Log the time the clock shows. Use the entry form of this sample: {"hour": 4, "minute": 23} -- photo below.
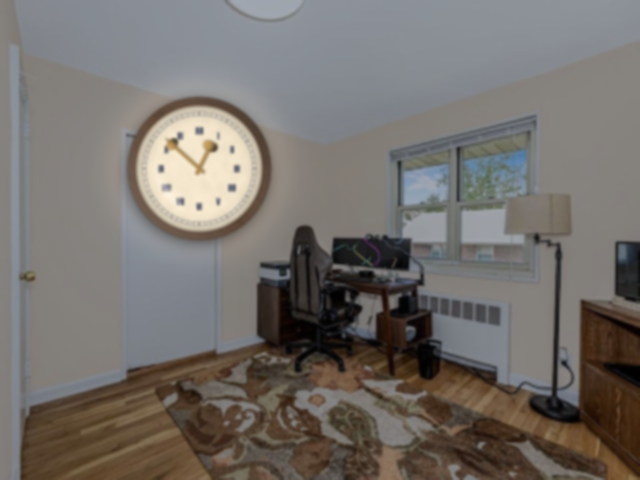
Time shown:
{"hour": 12, "minute": 52}
